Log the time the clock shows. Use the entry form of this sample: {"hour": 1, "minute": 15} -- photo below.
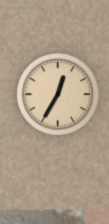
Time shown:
{"hour": 12, "minute": 35}
